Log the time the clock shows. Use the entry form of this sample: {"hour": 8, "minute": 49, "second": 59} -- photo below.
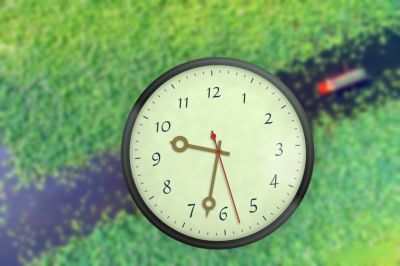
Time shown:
{"hour": 9, "minute": 32, "second": 28}
